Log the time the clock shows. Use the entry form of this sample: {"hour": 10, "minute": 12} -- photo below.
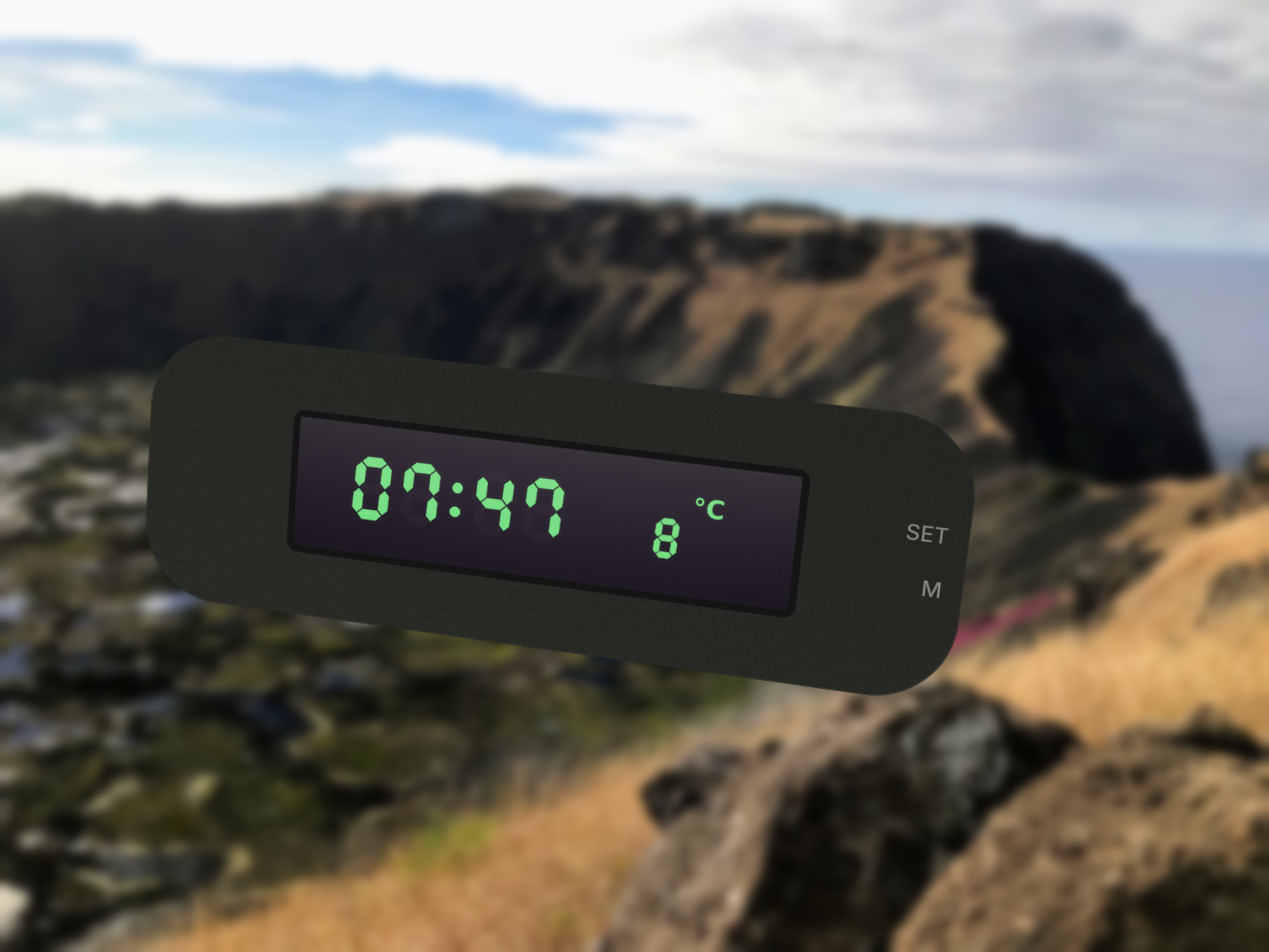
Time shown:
{"hour": 7, "minute": 47}
